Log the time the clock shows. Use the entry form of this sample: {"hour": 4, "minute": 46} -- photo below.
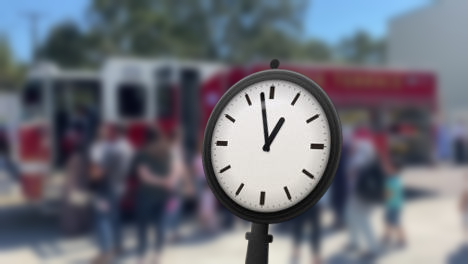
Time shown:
{"hour": 12, "minute": 58}
